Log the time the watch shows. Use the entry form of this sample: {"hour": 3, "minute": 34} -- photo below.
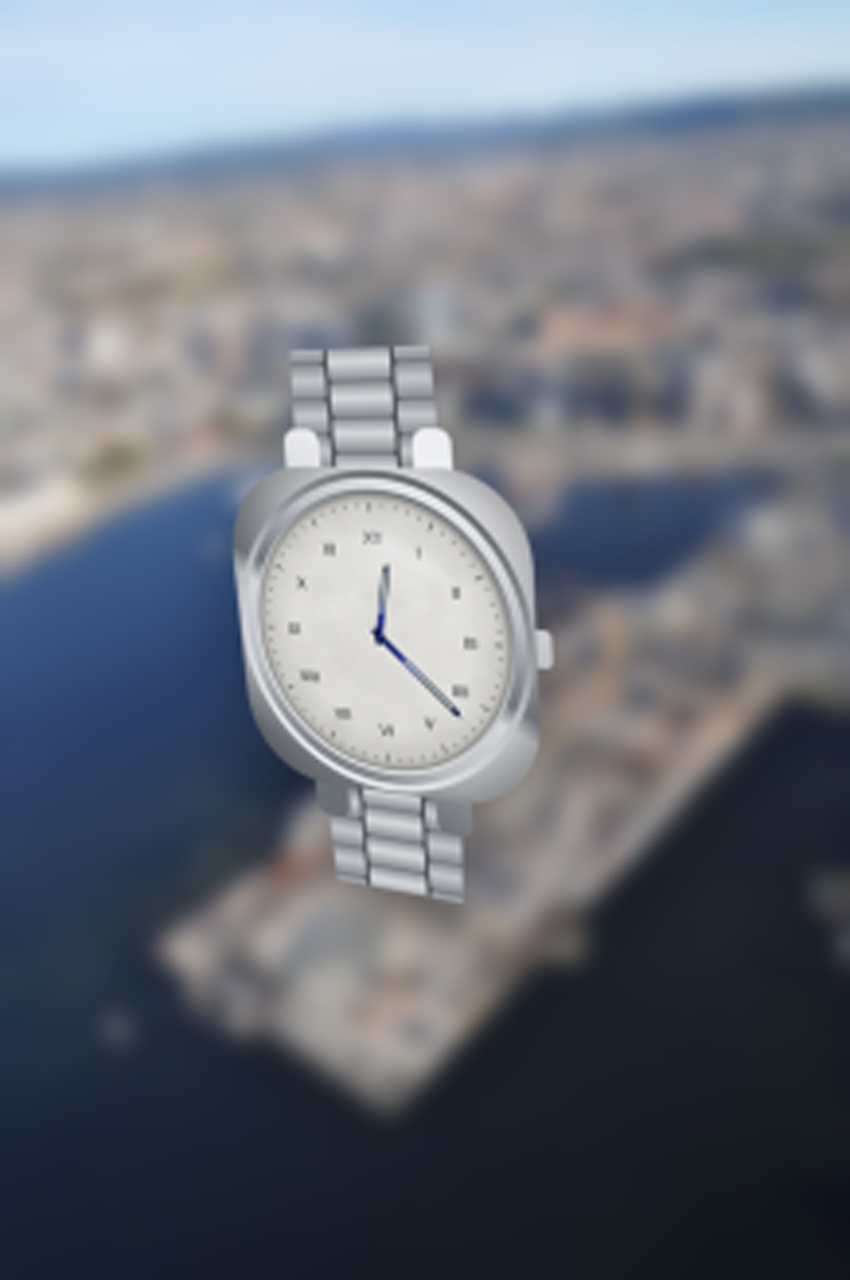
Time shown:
{"hour": 12, "minute": 22}
